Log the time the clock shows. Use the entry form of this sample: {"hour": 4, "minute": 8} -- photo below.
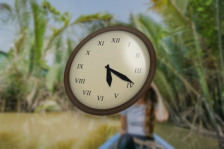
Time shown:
{"hour": 5, "minute": 19}
